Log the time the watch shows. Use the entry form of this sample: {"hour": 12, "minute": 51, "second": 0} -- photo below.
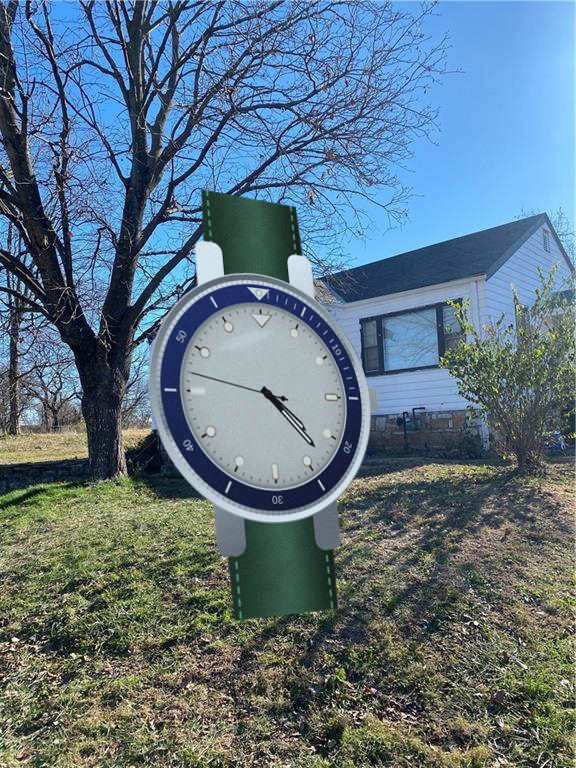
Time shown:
{"hour": 4, "minute": 22, "second": 47}
